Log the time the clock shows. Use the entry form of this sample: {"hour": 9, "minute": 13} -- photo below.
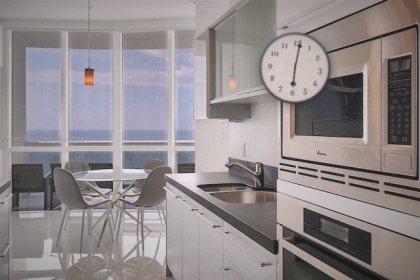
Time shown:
{"hour": 6, "minute": 1}
